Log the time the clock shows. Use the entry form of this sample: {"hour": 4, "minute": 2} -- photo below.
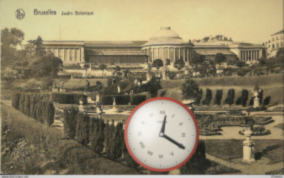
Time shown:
{"hour": 12, "minute": 20}
